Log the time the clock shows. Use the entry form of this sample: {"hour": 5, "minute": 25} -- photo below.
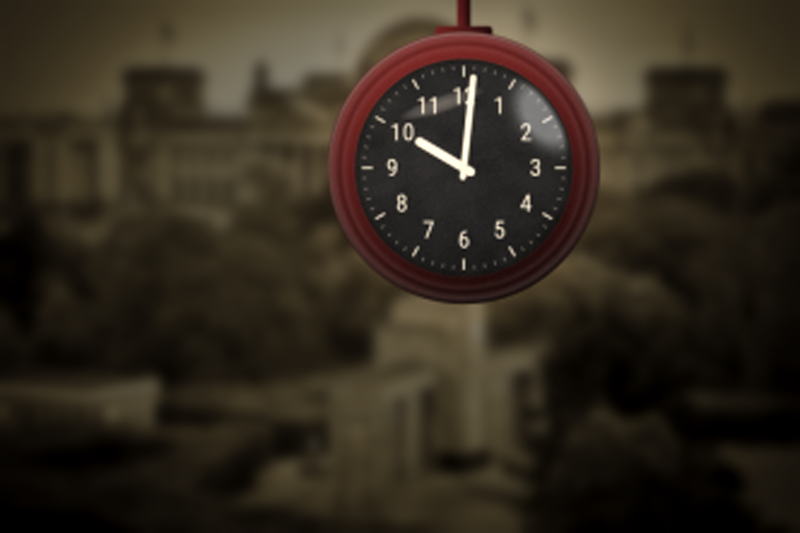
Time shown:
{"hour": 10, "minute": 1}
